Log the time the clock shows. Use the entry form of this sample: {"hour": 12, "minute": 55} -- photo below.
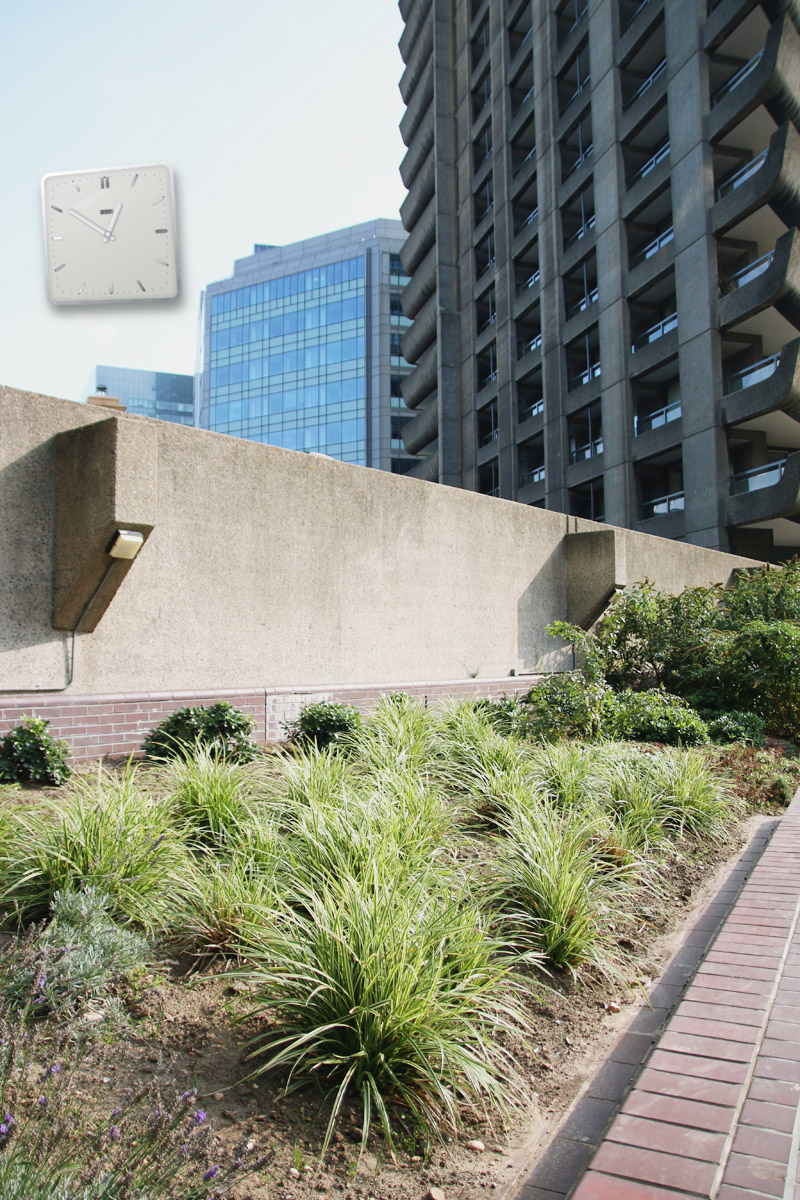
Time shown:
{"hour": 12, "minute": 51}
